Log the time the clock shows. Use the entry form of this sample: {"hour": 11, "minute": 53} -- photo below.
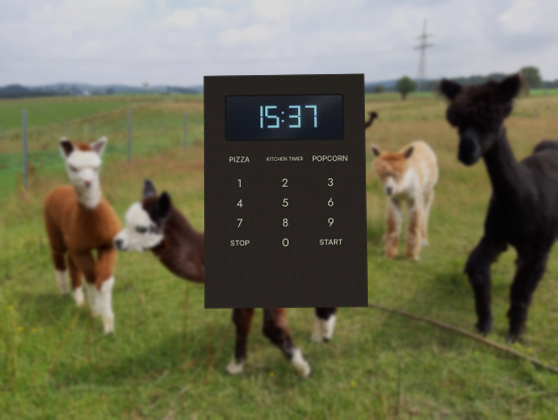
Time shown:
{"hour": 15, "minute": 37}
